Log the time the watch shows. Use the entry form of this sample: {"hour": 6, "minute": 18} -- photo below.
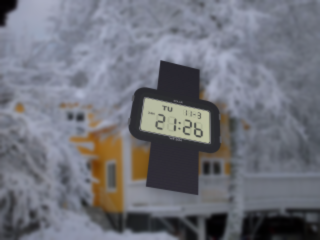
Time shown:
{"hour": 21, "minute": 26}
